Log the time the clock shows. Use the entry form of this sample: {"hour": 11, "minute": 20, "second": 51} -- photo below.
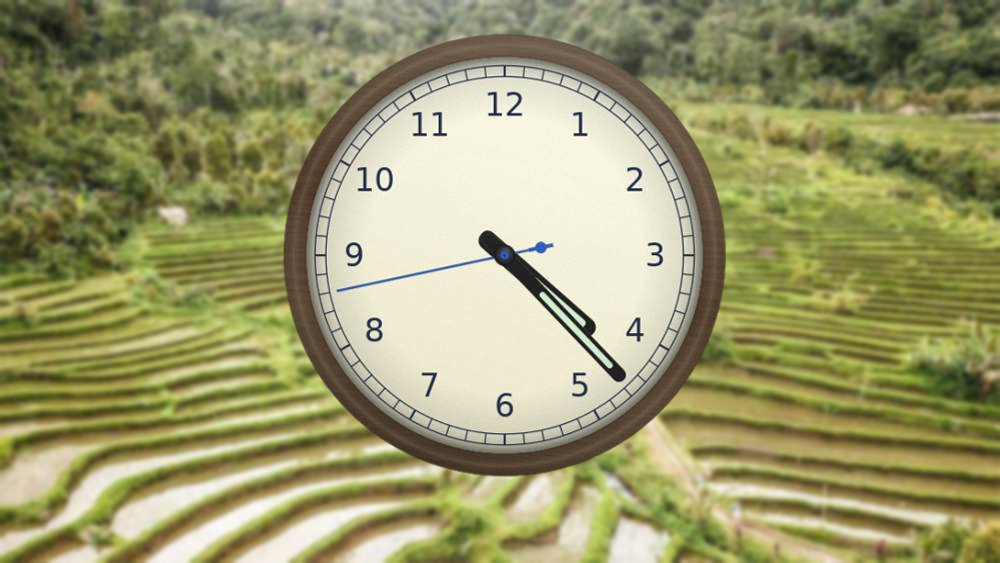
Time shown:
{"hour": 4, "minute": 22, "second": 43}
